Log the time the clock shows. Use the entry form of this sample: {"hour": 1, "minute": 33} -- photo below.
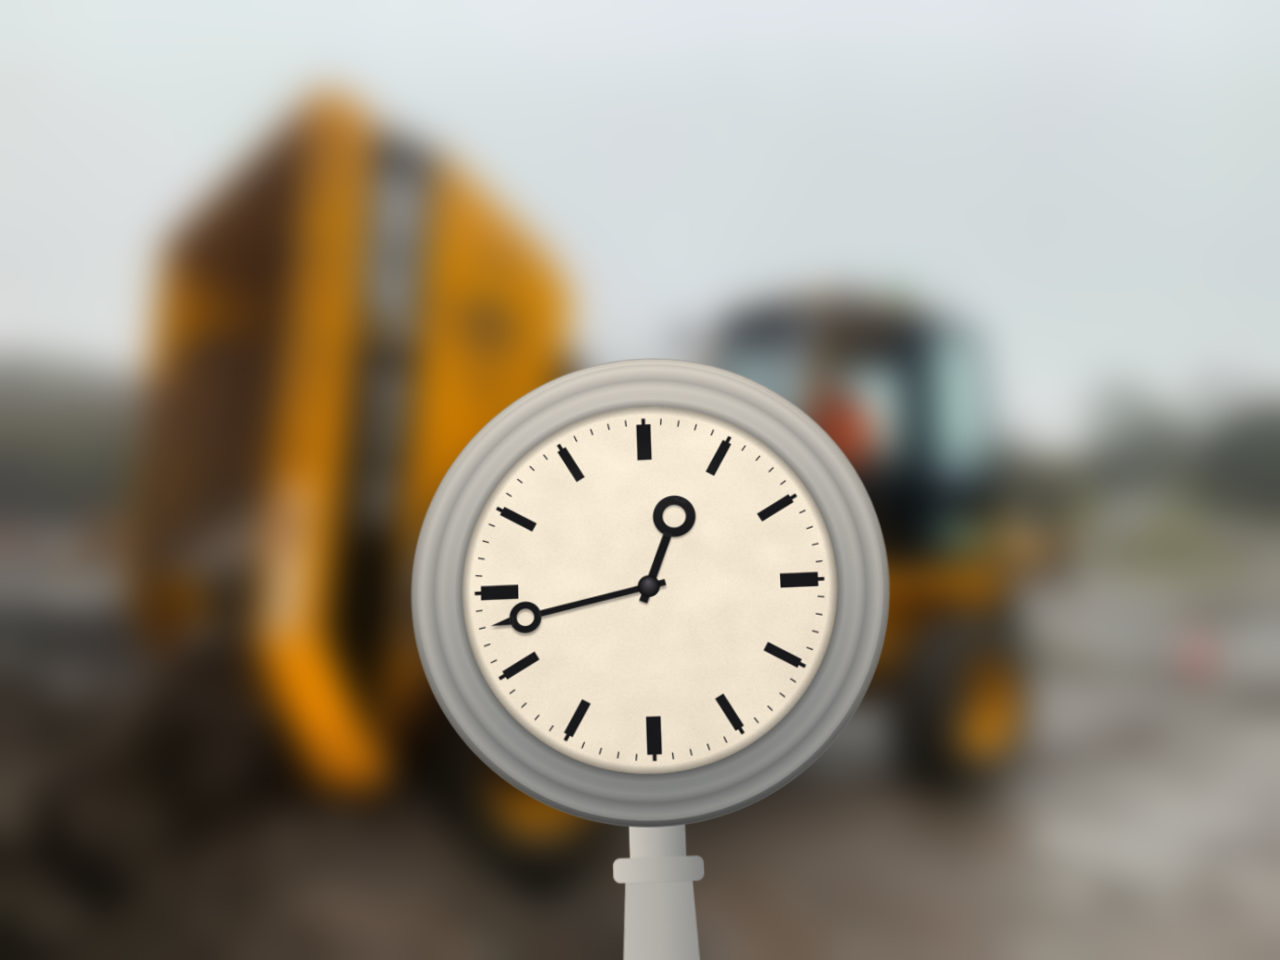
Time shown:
{"hour": 12, "minute": 43}
